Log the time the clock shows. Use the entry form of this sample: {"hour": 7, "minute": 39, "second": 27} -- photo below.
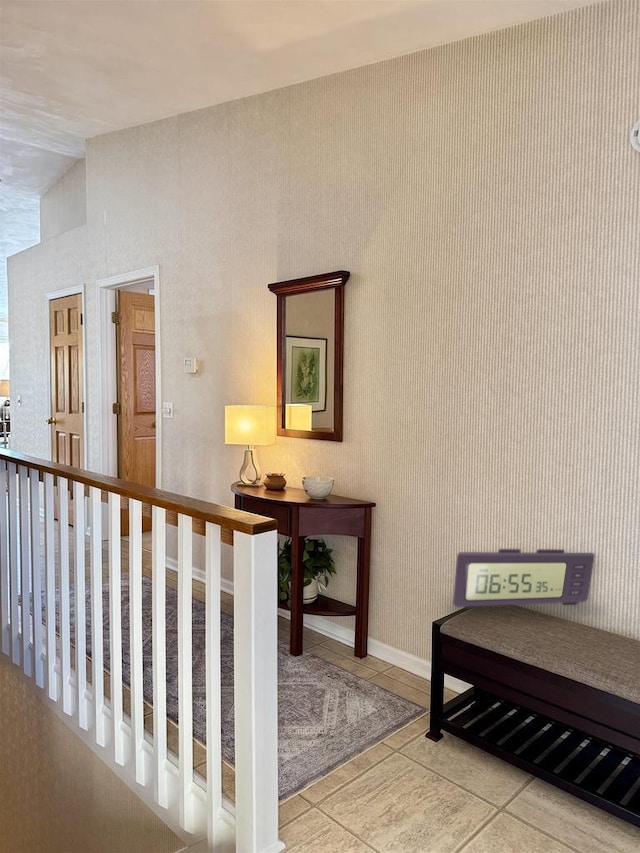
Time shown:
{"hour": 6, "minute": 55, "second": 35}
